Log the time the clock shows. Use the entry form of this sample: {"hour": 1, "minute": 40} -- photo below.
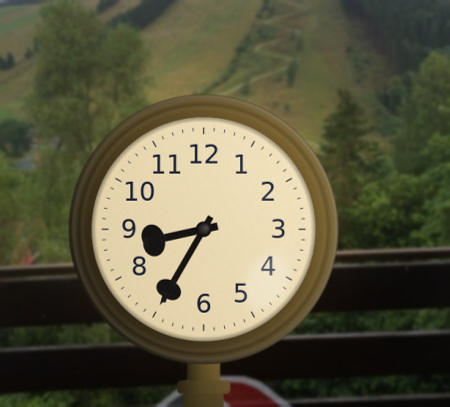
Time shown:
{"hour": 8, "minute": 35}
